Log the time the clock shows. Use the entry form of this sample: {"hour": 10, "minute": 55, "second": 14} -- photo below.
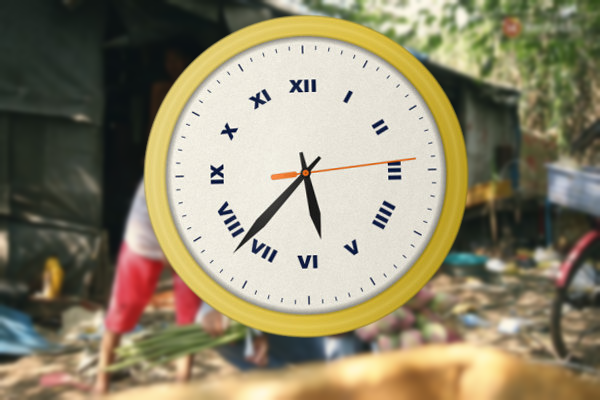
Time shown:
{"hour": 5, "minute": 37, "second": 14}
